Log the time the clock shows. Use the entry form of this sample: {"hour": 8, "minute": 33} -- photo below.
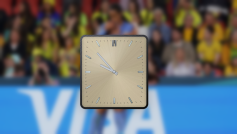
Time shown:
{"hour": 9, "minute": 53}
